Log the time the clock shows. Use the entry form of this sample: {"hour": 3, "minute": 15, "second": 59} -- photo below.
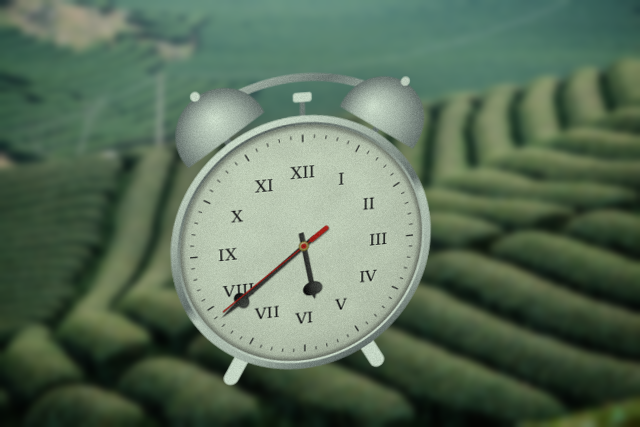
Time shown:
{"hour": 5, "minute": 38, "second": 39}
